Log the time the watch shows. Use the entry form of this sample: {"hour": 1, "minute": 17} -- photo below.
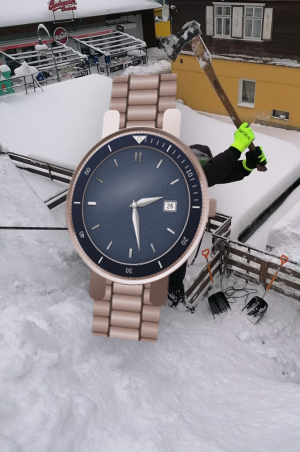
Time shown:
{"hour": 2, "minute": 28}
